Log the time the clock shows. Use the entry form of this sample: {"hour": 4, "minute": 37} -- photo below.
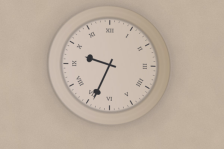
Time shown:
{"hour": 9, "minute": 34}
